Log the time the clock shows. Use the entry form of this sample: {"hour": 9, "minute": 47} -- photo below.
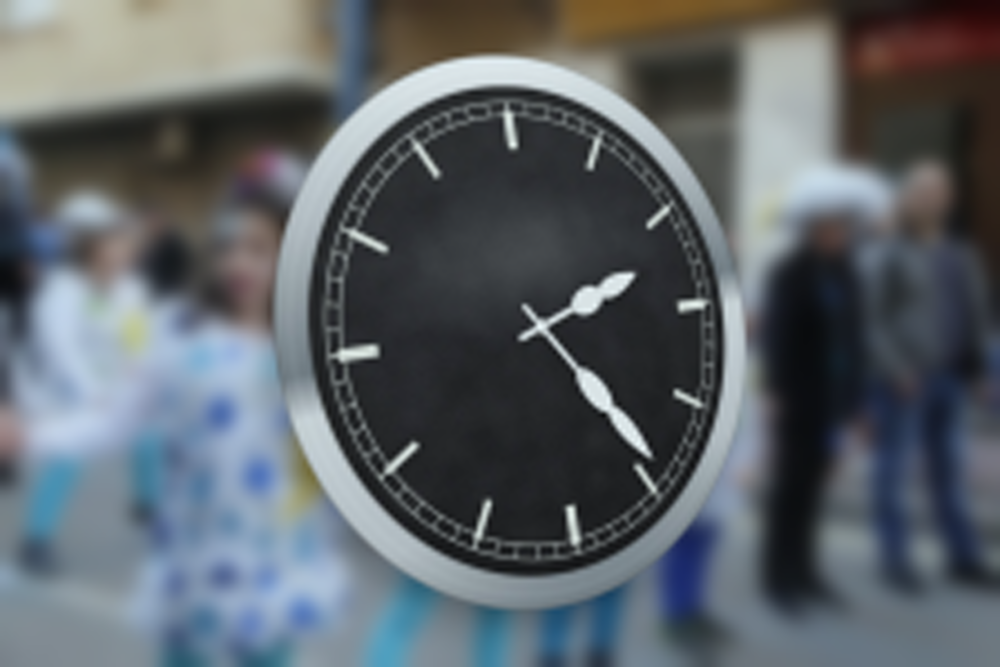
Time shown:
{"hour": 2, "minute": 24}
